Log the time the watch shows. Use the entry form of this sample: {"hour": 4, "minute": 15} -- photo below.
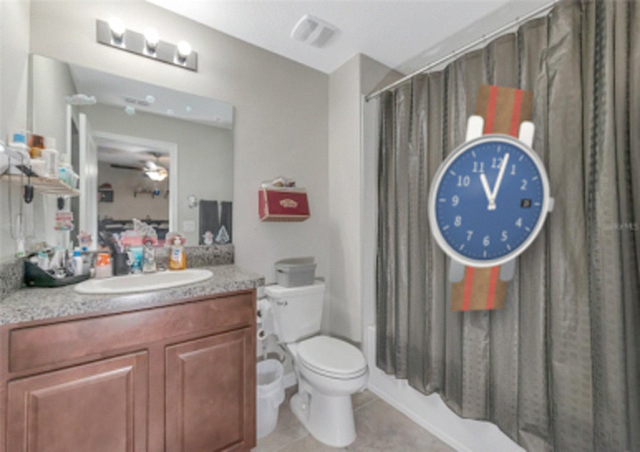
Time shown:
{"hour": 11, "minute": 2}
